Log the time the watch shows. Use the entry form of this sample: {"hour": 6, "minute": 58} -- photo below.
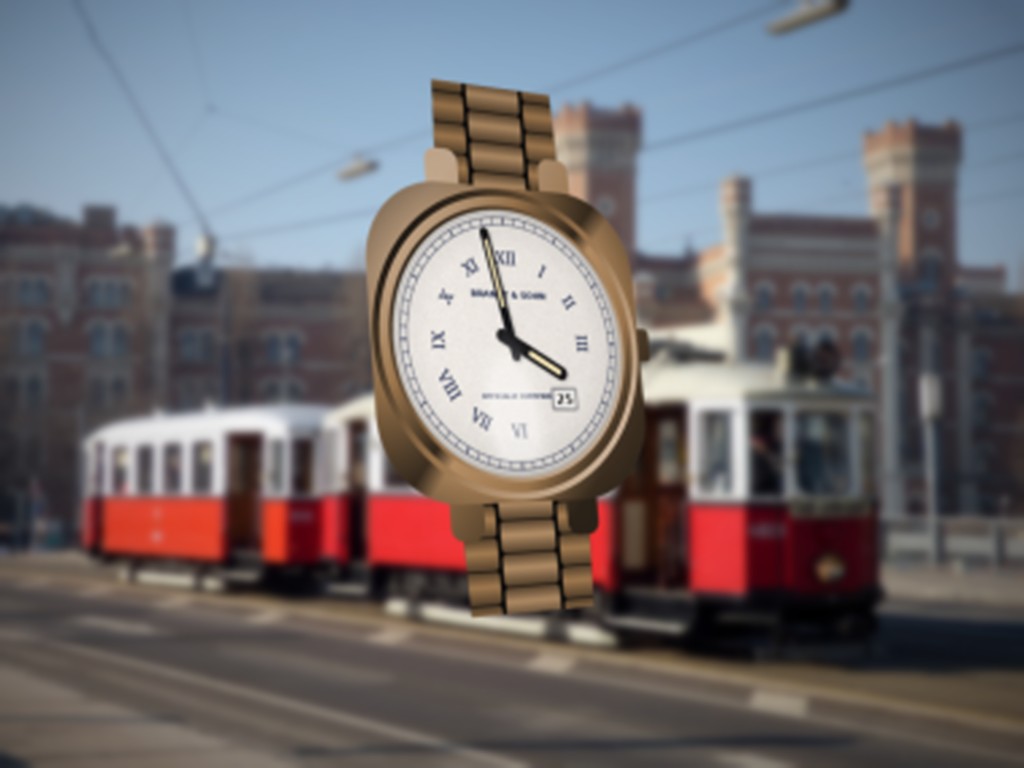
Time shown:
{"hour": 3, "minute": 58}
